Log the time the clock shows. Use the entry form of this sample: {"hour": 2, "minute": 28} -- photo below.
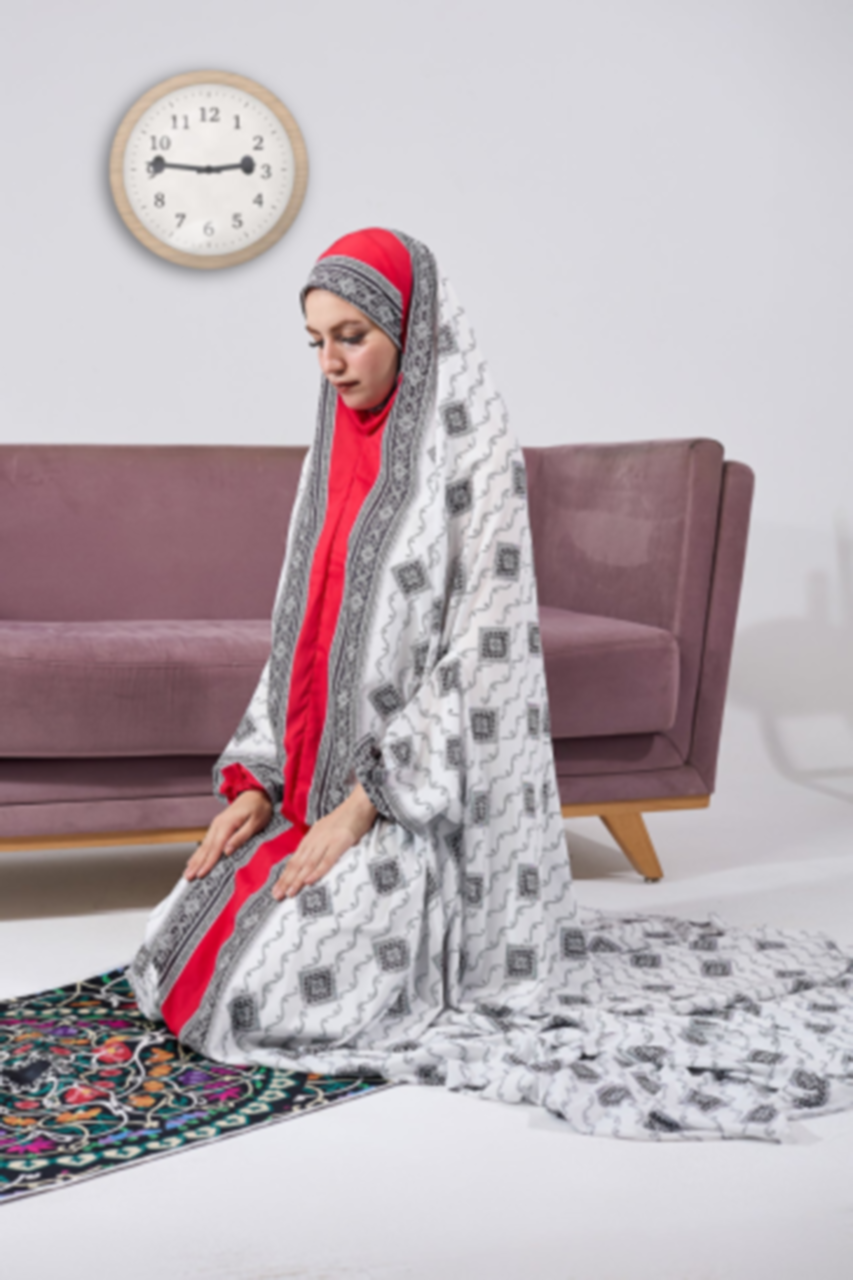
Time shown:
{"hour": 2, "minute": 46}
